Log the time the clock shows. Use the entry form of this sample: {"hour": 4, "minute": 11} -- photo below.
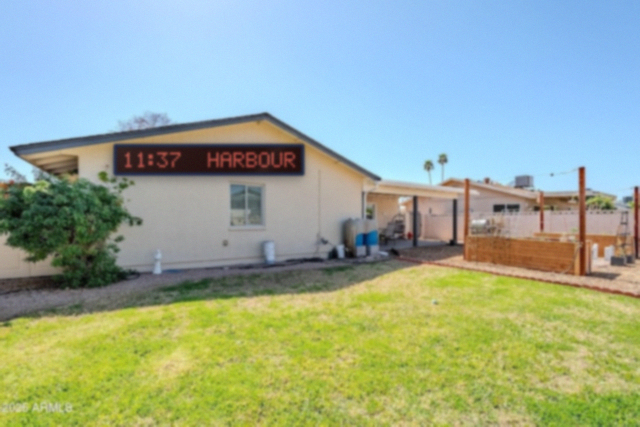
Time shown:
{"hour": 11, "minute": 37}
